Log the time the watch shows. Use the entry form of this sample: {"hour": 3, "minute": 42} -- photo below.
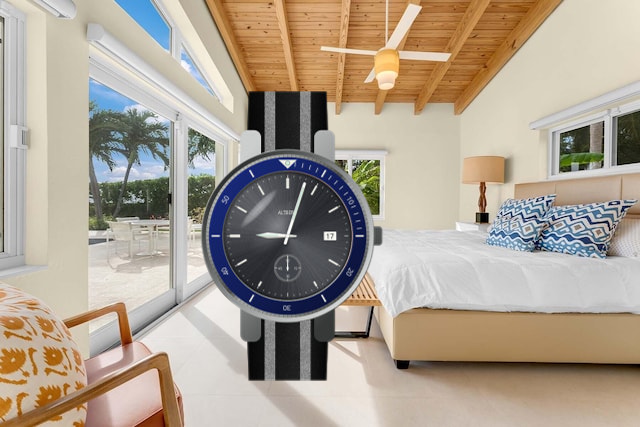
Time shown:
{"hour": 9, "minute": 3}
